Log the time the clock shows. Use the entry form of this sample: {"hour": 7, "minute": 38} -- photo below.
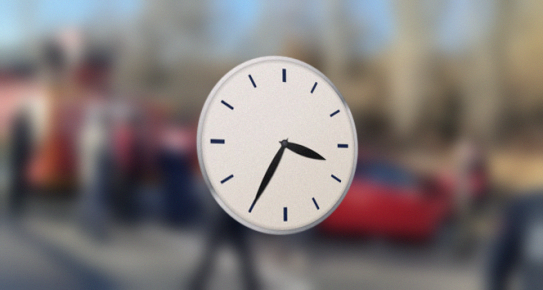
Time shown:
{"hour": 3, "minute": 35}
